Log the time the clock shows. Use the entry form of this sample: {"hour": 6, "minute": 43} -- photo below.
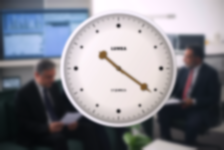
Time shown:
{"hour": 10, "minute": 21}
